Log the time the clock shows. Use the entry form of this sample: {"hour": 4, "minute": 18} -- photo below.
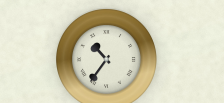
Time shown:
{"hour": 10, "minute": 36}
